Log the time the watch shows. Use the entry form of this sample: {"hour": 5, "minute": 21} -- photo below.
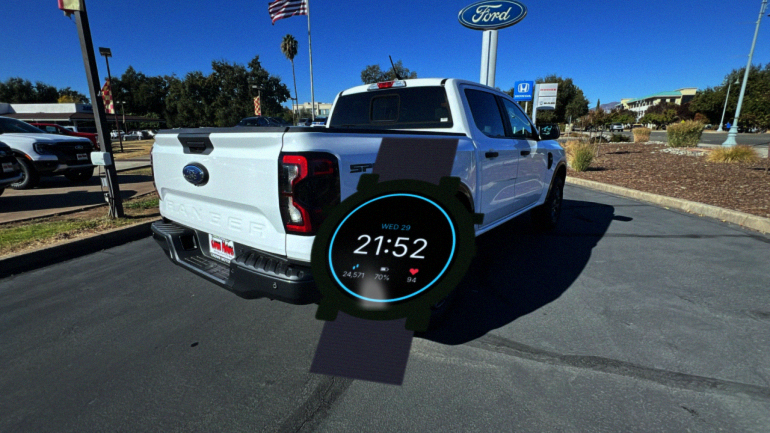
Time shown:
{"hour": 21, "minute": 52}
